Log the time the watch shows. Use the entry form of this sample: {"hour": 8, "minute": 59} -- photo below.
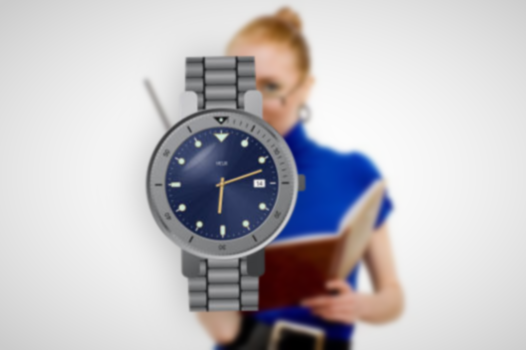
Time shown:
{"hour": 6, "minute": 12}
